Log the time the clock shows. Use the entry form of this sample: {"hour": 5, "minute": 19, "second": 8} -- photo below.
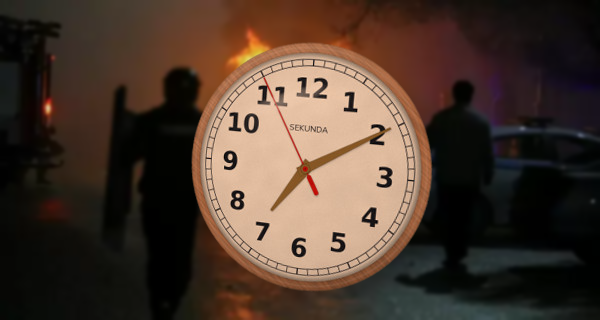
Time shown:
{"hour": 7, "minute": 9, "second": 55}
